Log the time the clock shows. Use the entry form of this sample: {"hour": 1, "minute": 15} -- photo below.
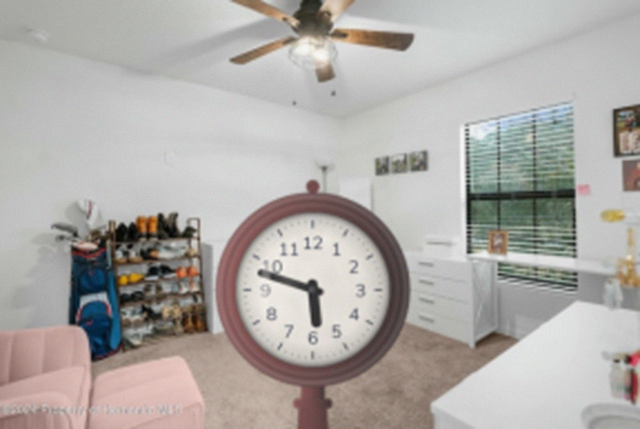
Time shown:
{"hour": 5, "minute": 48}
